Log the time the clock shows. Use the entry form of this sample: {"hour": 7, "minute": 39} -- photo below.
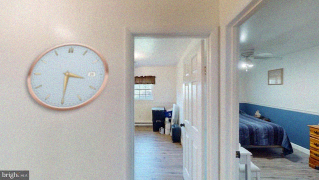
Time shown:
{"hour": 3, "minute": 30}
